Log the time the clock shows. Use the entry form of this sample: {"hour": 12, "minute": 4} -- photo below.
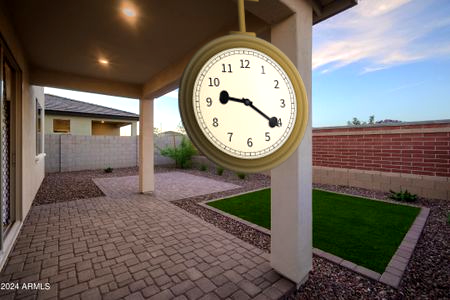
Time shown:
{"hour": 9, "minute": 21}
